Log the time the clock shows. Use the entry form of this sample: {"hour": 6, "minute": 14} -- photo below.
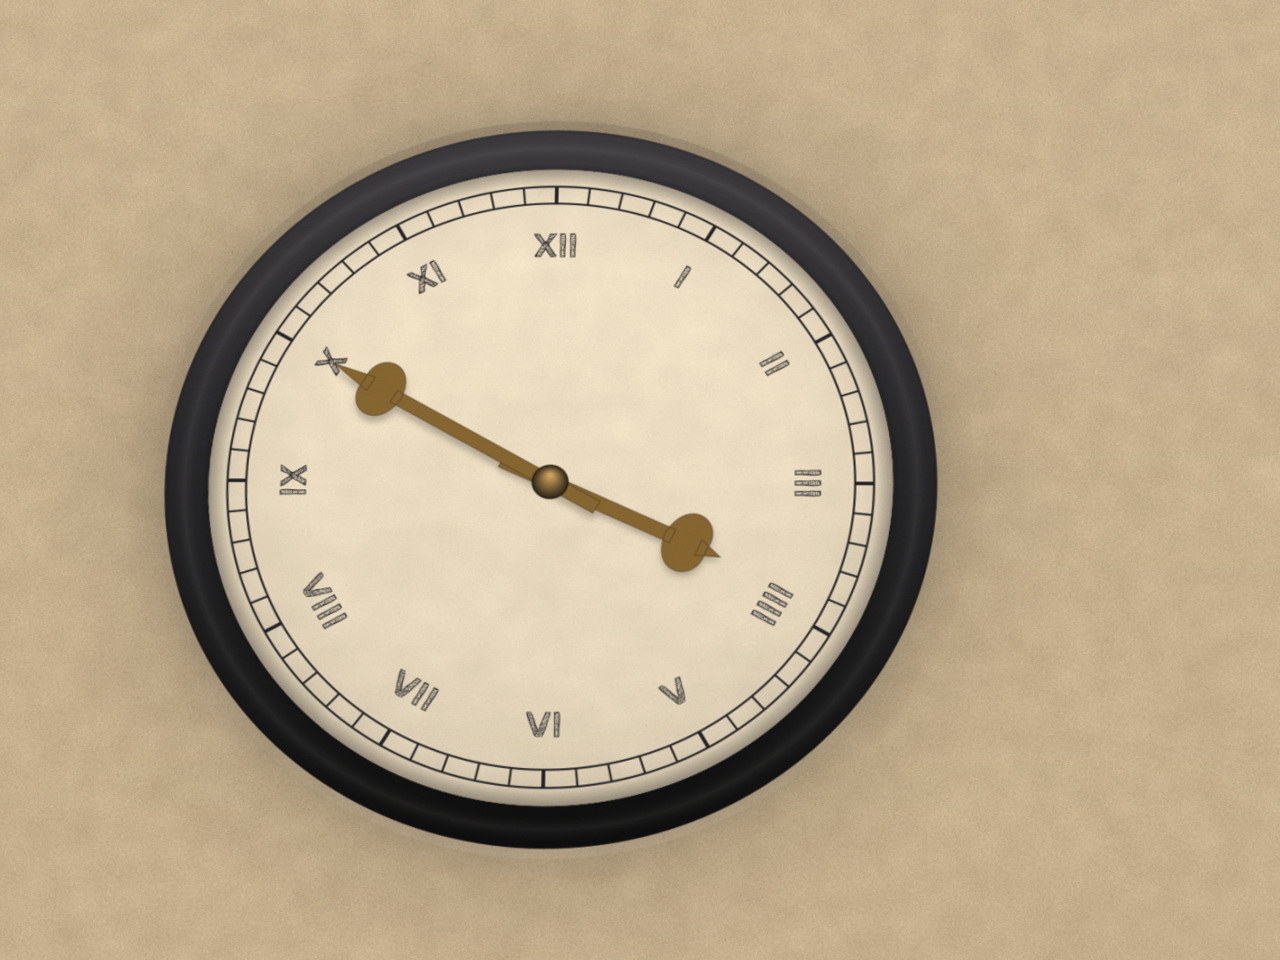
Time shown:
{"hour": 3, "minute": 50}
